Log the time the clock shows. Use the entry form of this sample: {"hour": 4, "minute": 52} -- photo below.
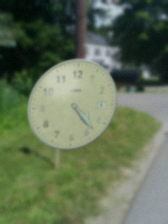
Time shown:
{"hour": 4, "minute": 23}
